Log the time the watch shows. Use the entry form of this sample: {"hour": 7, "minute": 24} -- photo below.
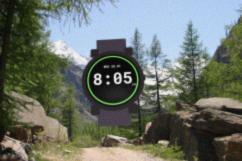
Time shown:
{"hour": 8, "minute": 5}
